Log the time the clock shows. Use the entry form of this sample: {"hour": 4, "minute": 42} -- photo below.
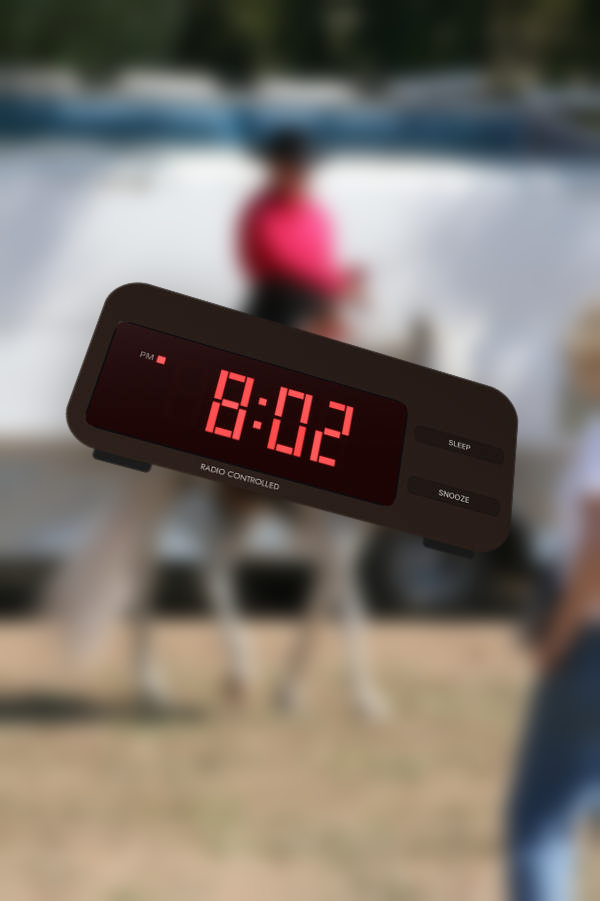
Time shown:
{"hour": 8, "minute": 2}
